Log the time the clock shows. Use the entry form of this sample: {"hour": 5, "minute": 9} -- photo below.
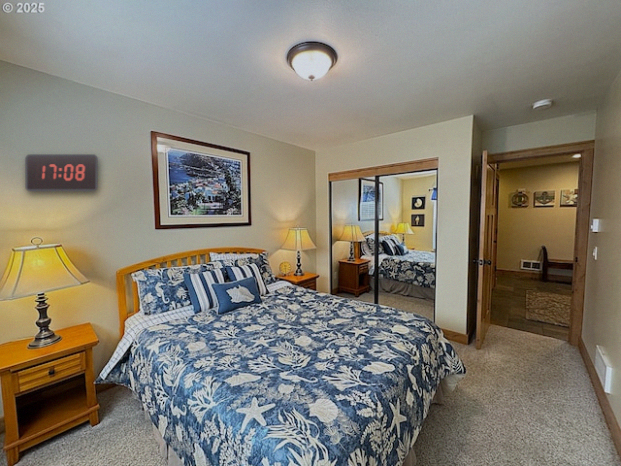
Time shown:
{"hour": 17, "minute": 8}
